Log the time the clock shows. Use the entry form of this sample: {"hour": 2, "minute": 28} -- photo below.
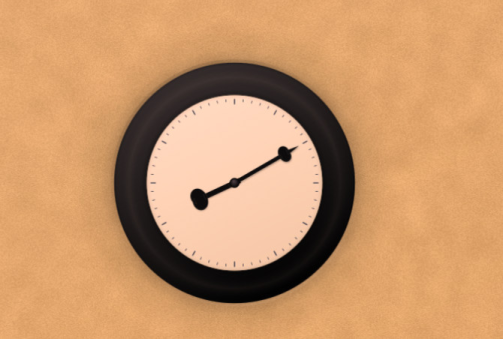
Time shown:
{"hour": 8, "minute": 10}
